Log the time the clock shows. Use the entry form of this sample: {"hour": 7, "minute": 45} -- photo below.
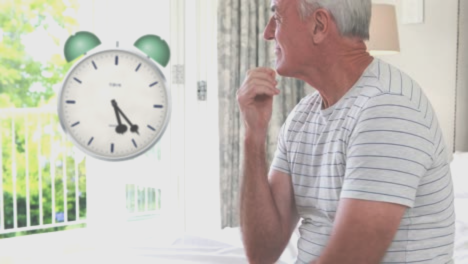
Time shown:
{"hour": 5, "minute": 23}
